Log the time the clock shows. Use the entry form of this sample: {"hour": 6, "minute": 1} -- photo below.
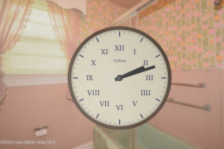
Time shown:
{"hour": 2, "minute": 12}
